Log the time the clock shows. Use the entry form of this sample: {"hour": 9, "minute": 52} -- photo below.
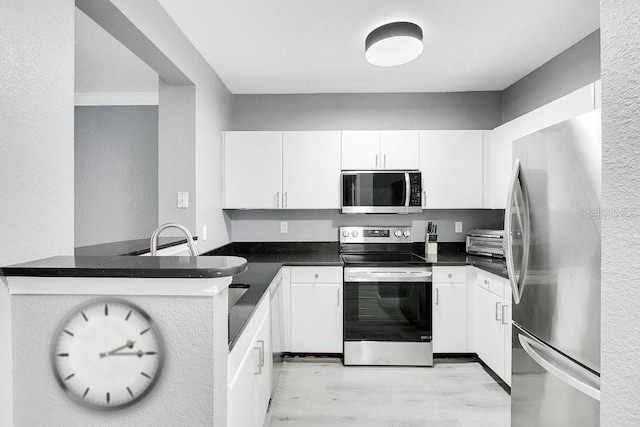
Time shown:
{"hour": 2, "minute": 15}
